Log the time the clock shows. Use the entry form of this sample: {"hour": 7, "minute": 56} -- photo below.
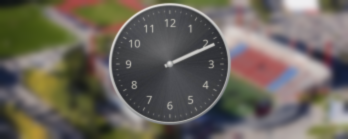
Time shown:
{"hour": 2, "minute": 11}
